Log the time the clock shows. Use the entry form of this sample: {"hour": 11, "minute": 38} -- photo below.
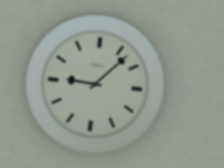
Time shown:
{"hour": 9, "minute": 7}
